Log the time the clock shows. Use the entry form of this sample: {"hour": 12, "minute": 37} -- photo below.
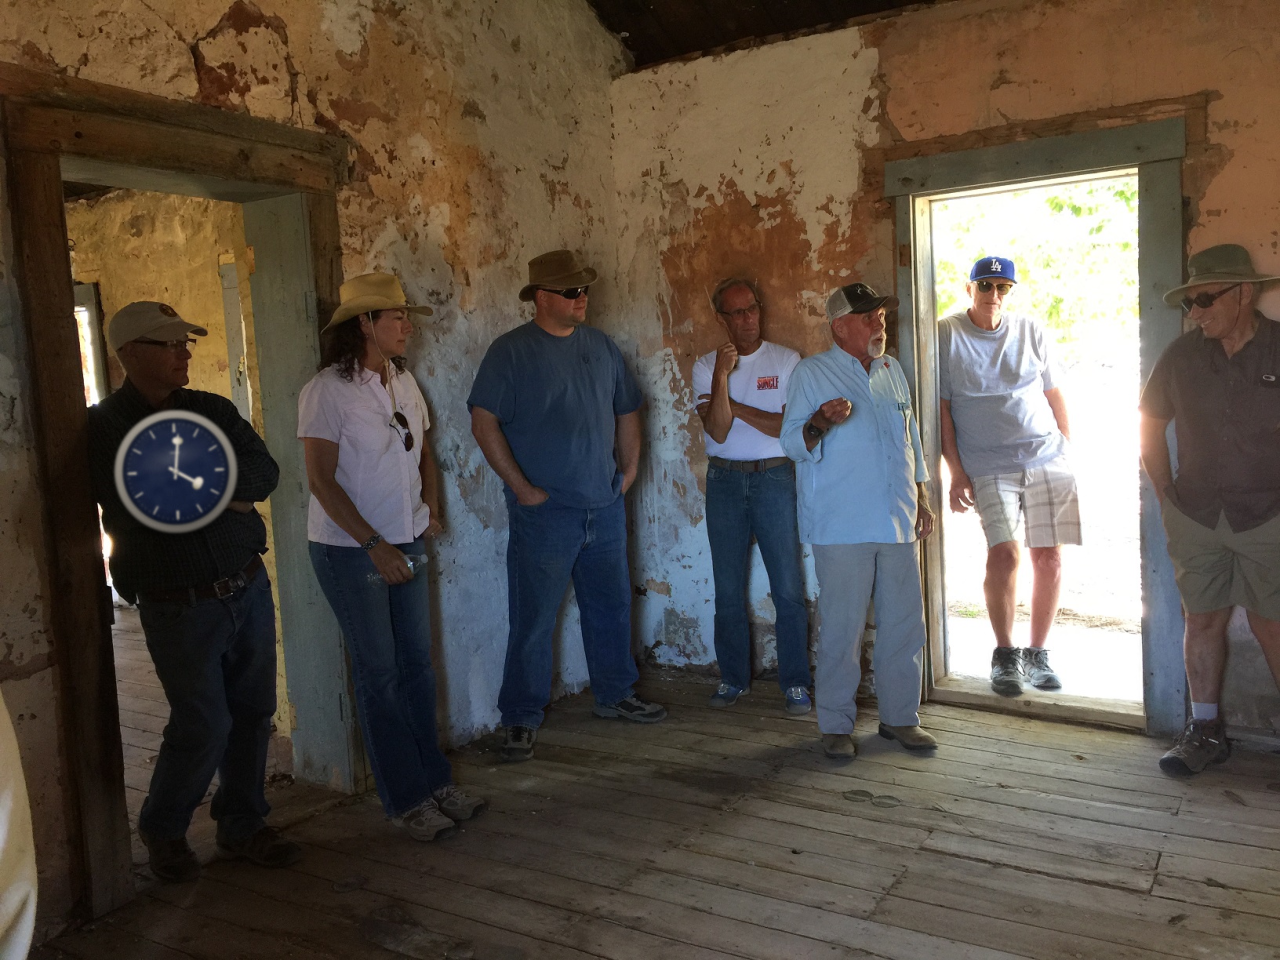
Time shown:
{"hour": 4, "minute": 1}
